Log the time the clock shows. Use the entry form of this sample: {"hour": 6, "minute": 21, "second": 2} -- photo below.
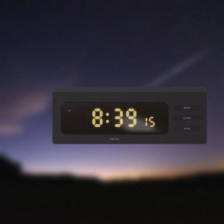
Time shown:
{"hour": 8, "minute": 39, "second": 15}
